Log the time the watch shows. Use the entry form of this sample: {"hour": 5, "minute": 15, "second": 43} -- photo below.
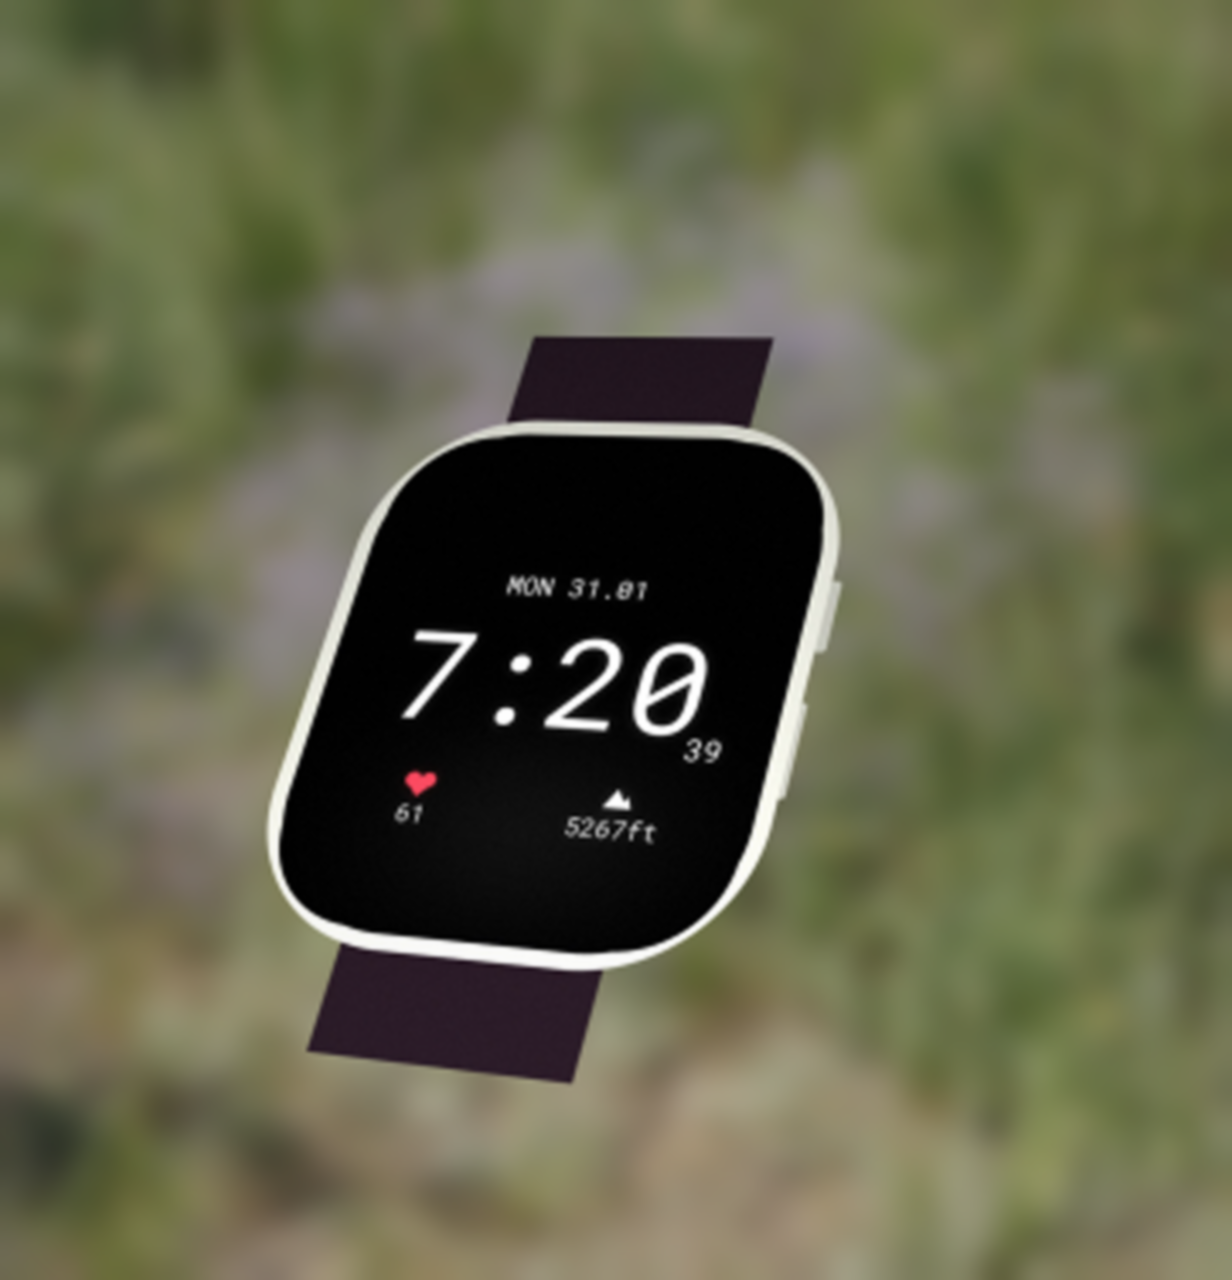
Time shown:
{"hour": 7, "minute": 20, "second": 39}
